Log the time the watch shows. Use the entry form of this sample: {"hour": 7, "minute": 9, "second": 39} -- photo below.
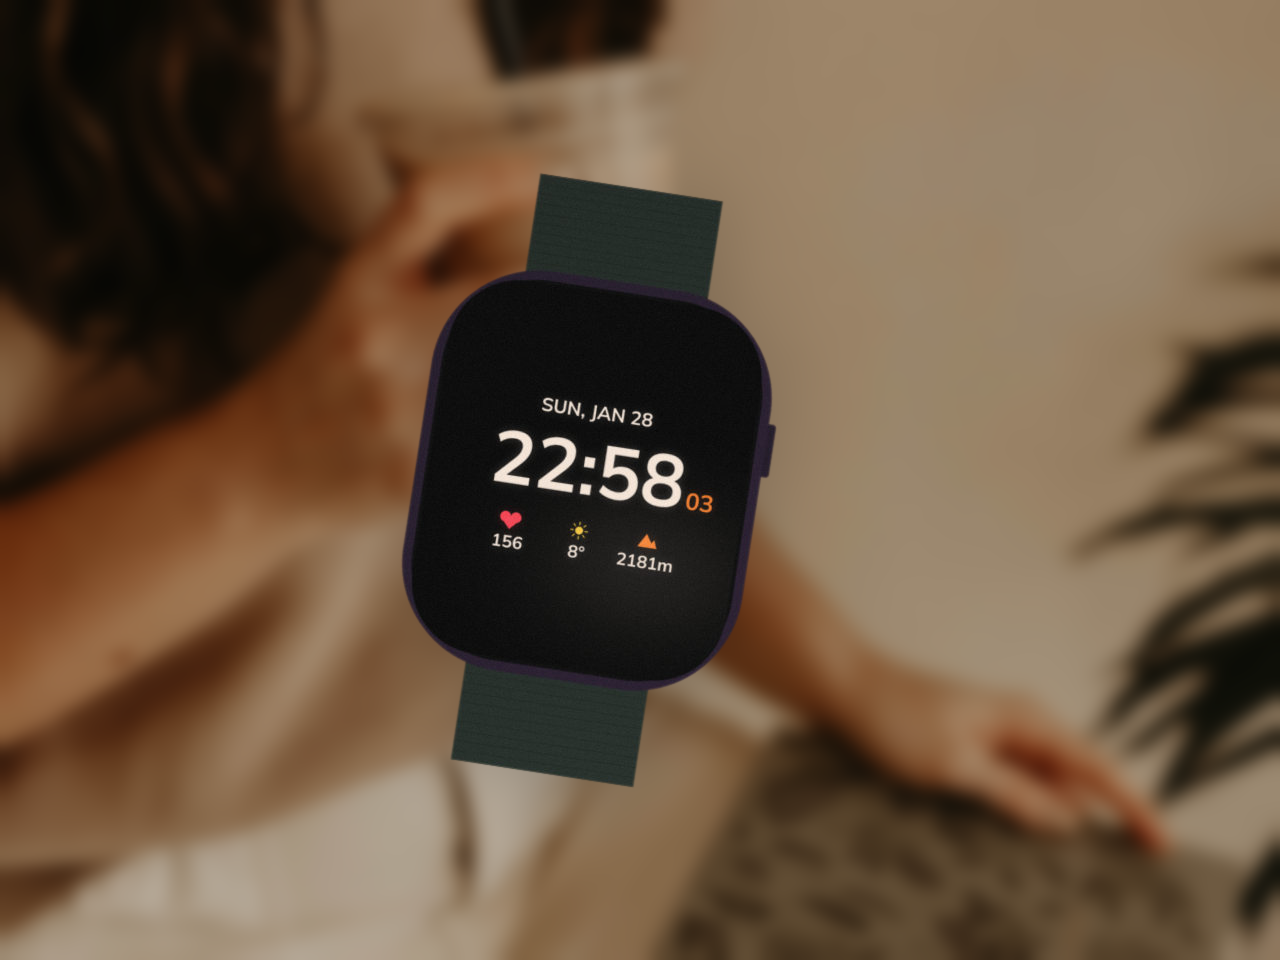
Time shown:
{"hour": 22, "minute": 58, "second": 3}
